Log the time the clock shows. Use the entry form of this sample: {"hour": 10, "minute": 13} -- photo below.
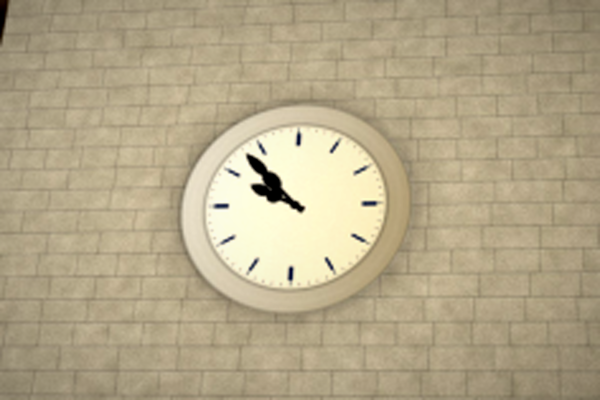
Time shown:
{"hour": 9, "minute": 53}
